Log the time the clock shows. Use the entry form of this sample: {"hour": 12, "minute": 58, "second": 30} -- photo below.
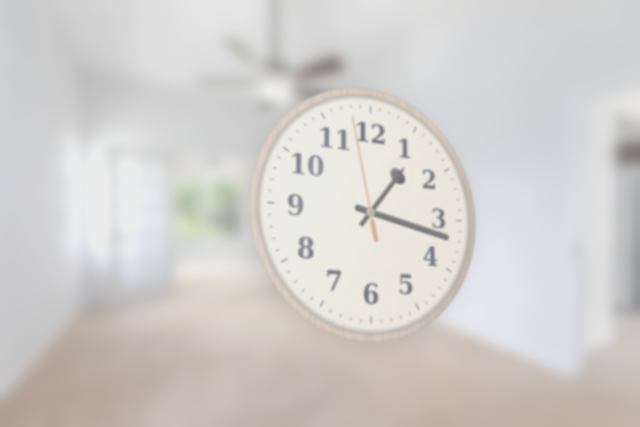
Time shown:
{"hour": 1, "minute": 16, "second": 58}
